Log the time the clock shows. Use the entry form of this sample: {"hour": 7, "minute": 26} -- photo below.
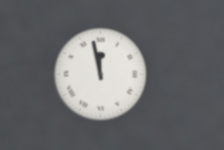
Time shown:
{"hour": 11, "minute": 58}
